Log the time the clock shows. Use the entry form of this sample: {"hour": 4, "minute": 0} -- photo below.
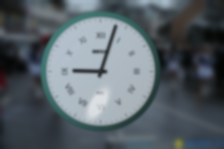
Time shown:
{"hour": 9, "minute": 3}
